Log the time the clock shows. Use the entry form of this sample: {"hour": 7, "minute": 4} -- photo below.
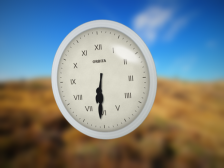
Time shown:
{"hour": 6, "minute": 31}
